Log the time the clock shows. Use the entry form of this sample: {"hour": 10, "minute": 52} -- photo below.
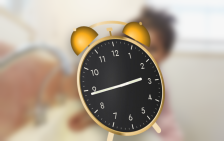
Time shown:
{"hour": 2, "minute": 44}
